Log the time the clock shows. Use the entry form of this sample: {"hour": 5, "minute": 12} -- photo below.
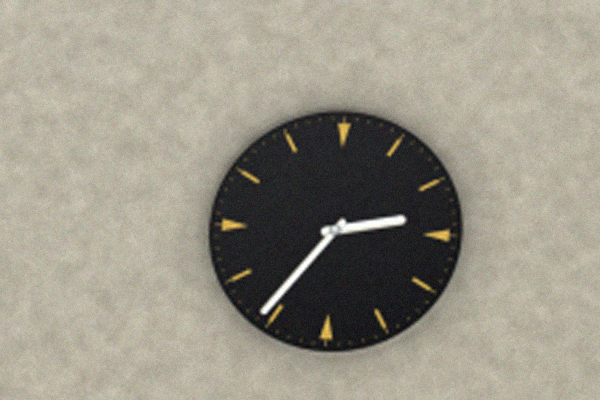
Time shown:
{"hour": 2, "minute": 36}
